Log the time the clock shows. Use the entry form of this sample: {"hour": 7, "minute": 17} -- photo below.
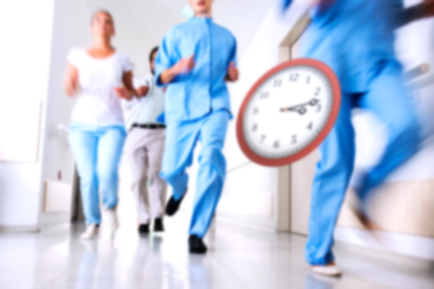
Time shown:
{"hour": 3, "minute": 13}
